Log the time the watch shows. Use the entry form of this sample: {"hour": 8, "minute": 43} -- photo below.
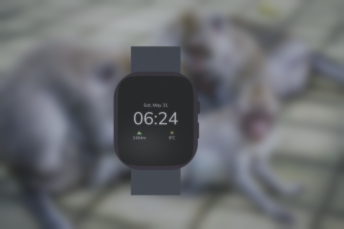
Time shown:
{"hour": 6, "minute": 24}
